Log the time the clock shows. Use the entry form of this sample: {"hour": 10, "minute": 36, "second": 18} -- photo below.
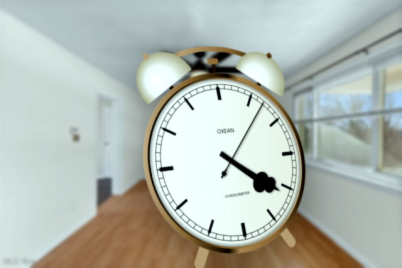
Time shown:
{"hour": 4, "minute": 21, "second": 7}
